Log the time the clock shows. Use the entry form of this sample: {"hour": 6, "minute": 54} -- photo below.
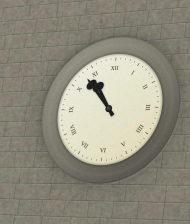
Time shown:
{"hour": 10, "minute": 53}
